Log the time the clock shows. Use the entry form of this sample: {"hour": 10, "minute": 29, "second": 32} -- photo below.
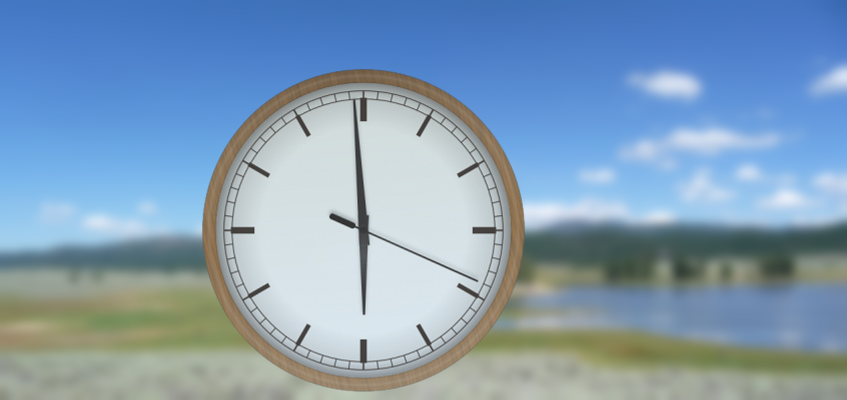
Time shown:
{"hour": 5, "minute": 59, "second": 19}
